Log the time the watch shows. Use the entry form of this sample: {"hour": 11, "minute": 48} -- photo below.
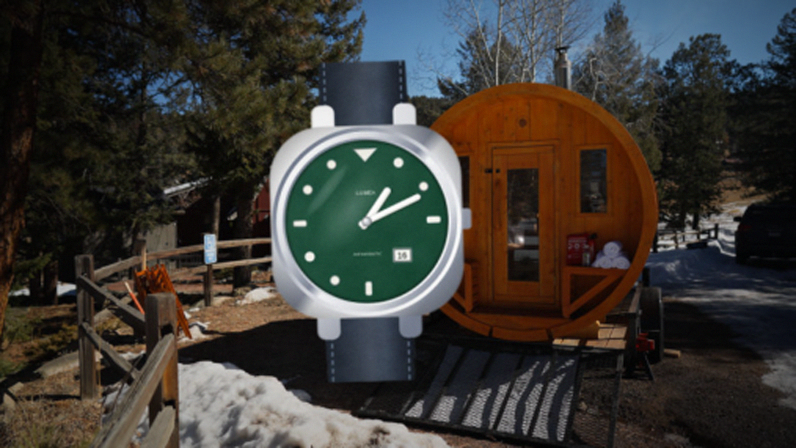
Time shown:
{"hour": 1, "minute": 11}
